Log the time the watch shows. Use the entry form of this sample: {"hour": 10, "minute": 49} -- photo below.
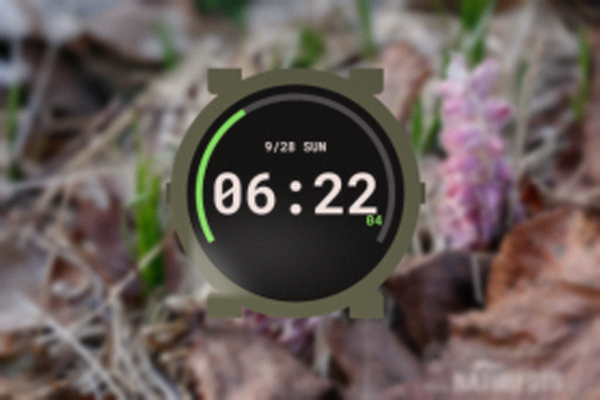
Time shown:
{"hour": 6, "minute": 22}
